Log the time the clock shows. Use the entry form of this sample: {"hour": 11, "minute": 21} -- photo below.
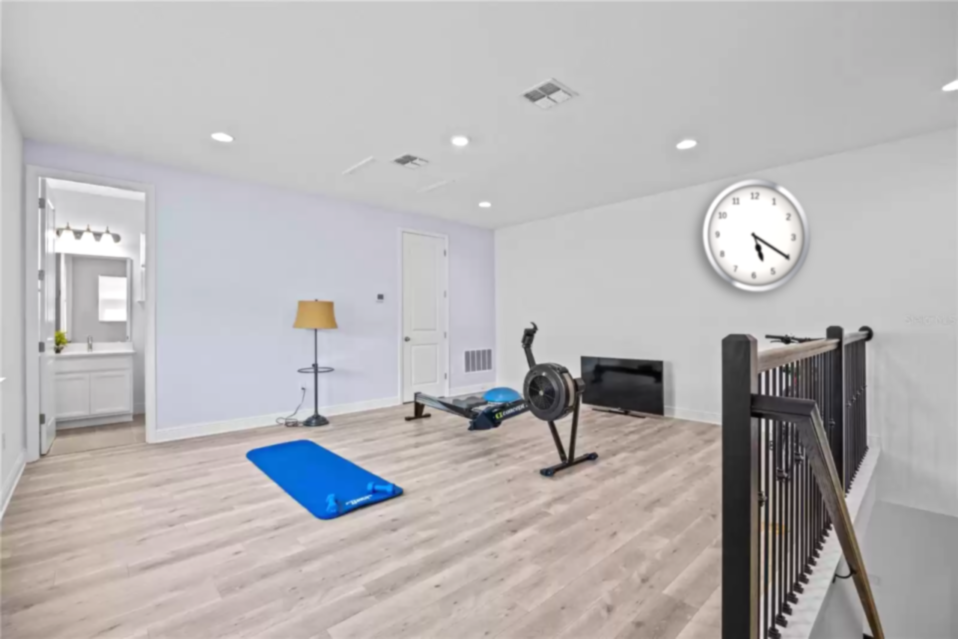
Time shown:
{"hour": 5, "minute": 20}
